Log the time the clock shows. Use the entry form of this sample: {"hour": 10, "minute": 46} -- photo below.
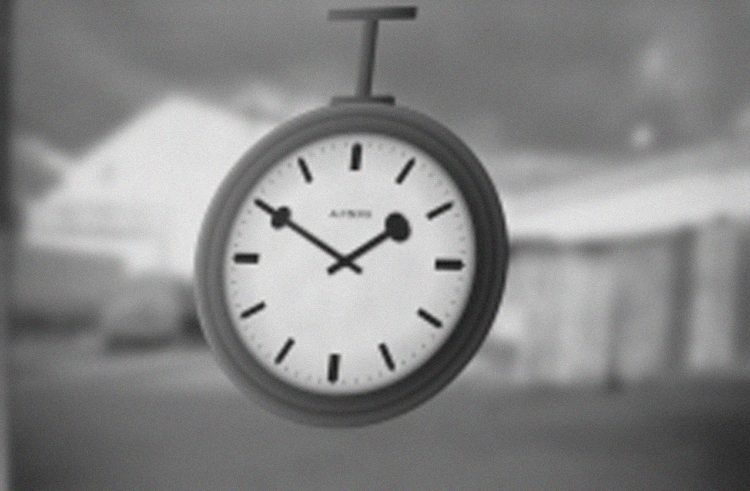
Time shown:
{"hour": 1, "minute": 50}
